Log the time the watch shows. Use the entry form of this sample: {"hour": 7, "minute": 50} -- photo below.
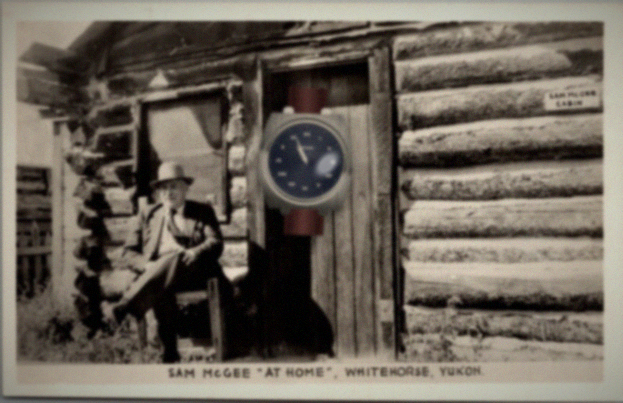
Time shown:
{"hour": 10, "minute": 56}
